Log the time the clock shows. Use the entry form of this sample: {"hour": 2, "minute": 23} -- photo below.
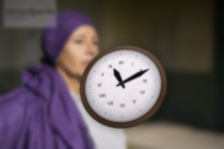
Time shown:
{"hour": 11, "minute": 11}
